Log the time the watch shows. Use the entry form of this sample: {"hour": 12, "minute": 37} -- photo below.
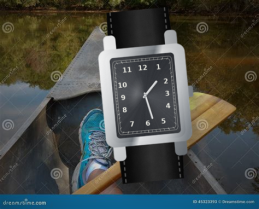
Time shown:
{"hour": 1, "minute": 28}
